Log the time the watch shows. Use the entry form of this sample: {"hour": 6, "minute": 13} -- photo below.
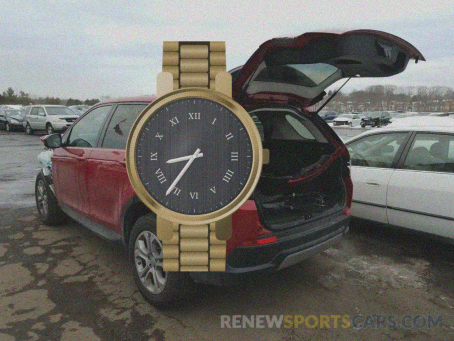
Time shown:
{"hour": 8, "minute": 36}
